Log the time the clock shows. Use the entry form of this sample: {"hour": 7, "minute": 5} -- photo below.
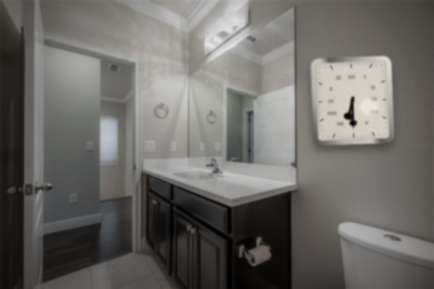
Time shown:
{"hour": 6, "minute": 30}
